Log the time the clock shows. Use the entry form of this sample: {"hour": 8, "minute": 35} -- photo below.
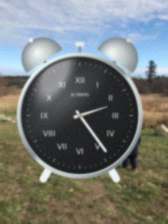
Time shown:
{"hour": 2, "minute": 24}
